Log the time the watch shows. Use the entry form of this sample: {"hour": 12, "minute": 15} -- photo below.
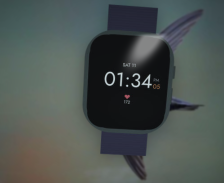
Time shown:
{"hour": 1, "minute": 34}
